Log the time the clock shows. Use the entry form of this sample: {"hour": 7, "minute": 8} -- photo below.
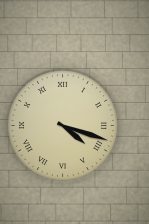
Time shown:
{"hour": 4, "minute": 18}
